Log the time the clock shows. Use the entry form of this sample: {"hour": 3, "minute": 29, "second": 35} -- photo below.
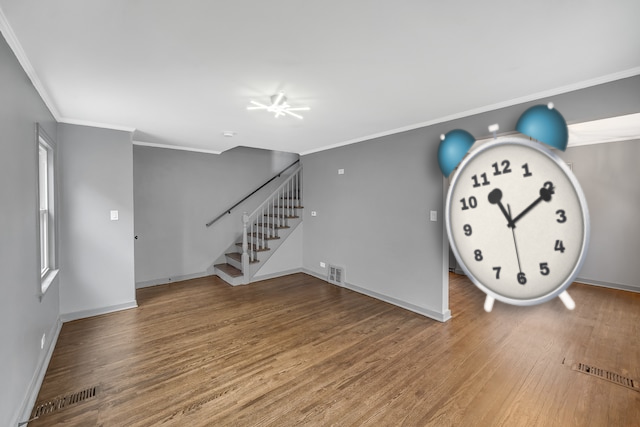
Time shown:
{"hour": 11, "minute": 10, "second": 30}
